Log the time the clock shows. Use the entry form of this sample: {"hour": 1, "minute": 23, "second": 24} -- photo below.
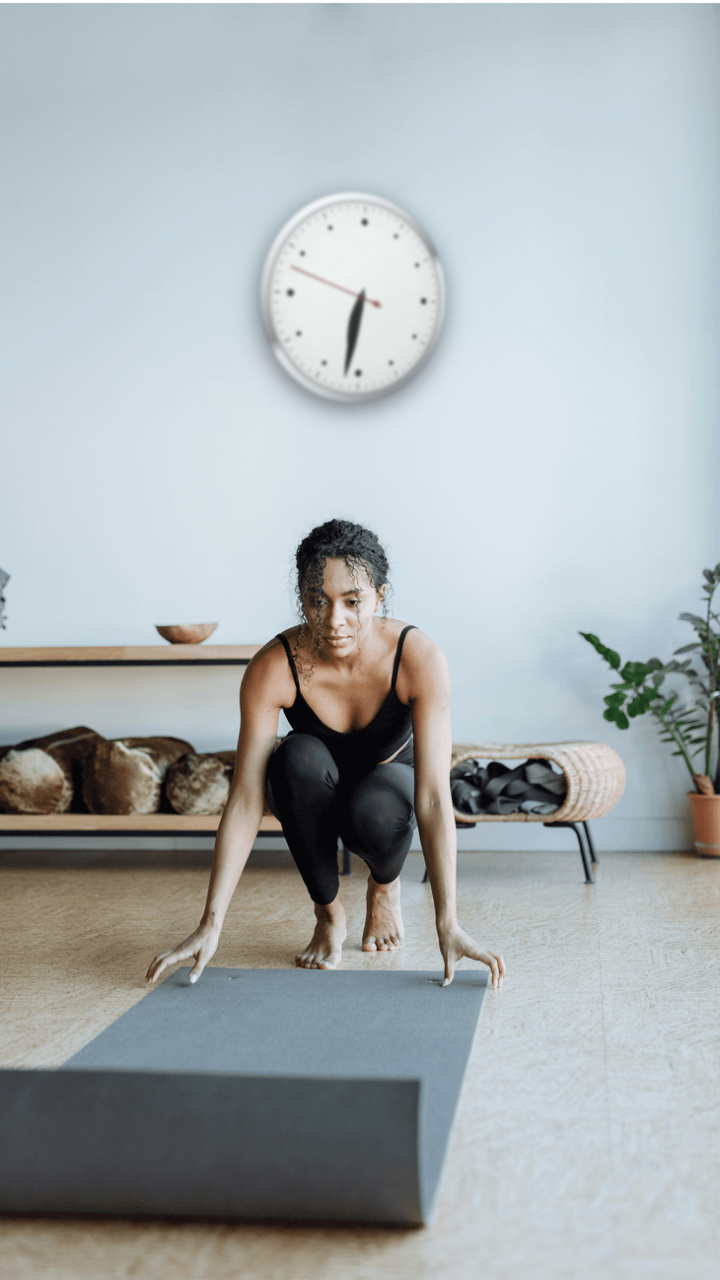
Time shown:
{"hour": 6, "minute": 31, "second": 48}
